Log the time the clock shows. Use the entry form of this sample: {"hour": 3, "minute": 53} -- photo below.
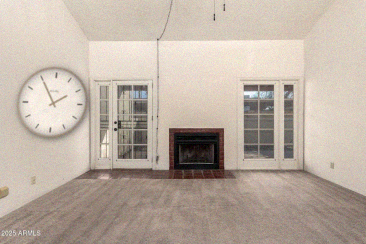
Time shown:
{"hour": 1, "minute": 55}
